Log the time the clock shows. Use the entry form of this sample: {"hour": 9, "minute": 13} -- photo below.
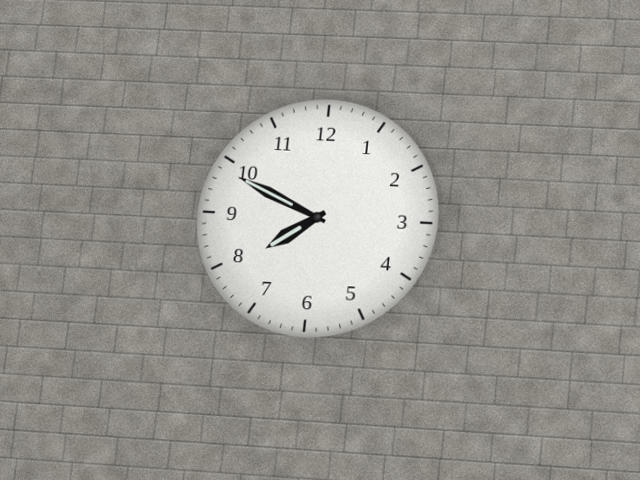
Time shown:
{"hour": 7, "minute": 49}
